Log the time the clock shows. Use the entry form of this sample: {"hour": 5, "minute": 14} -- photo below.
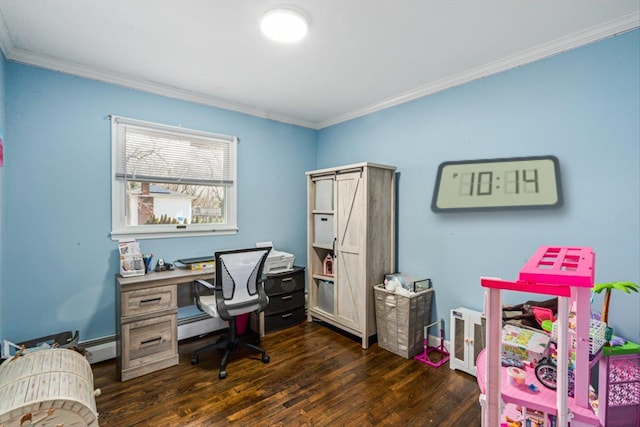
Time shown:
{"hour": 10, "minute": 14}
